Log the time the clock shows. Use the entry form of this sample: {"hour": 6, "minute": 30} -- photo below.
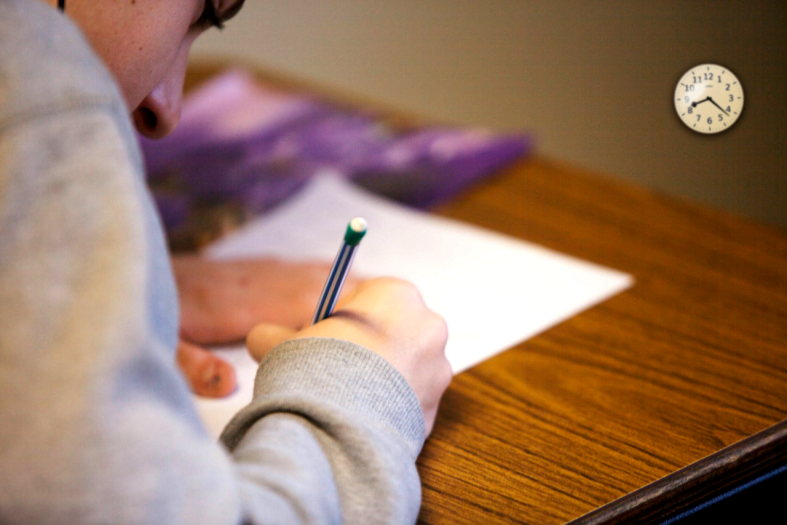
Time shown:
{"hour": 8, "minute": 22}
